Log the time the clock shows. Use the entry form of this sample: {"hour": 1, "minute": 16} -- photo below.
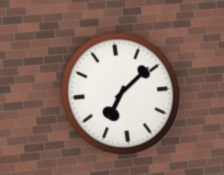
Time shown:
{"hour": 7, "minute": 9}
